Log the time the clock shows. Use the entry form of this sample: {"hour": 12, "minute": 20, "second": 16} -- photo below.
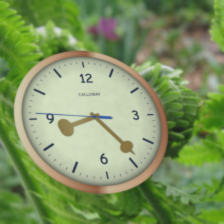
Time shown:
{"hour": 8, "minute": 23, "second": 46}
